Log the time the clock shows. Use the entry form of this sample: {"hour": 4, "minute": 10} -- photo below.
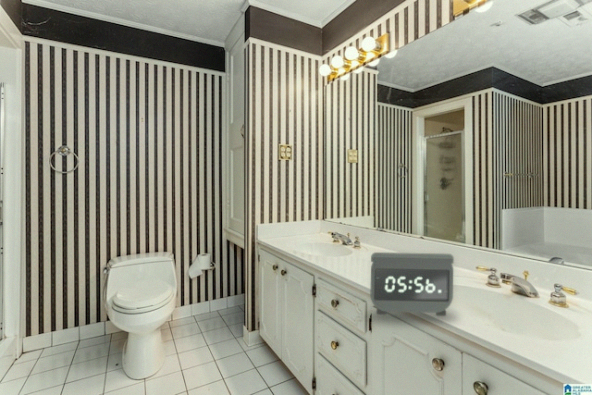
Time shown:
{"hour": 5, "minute": 56}
